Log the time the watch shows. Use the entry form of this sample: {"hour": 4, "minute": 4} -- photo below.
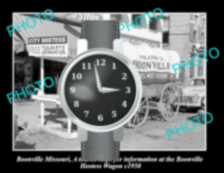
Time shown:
{"hour": 2, "minute": 58}
